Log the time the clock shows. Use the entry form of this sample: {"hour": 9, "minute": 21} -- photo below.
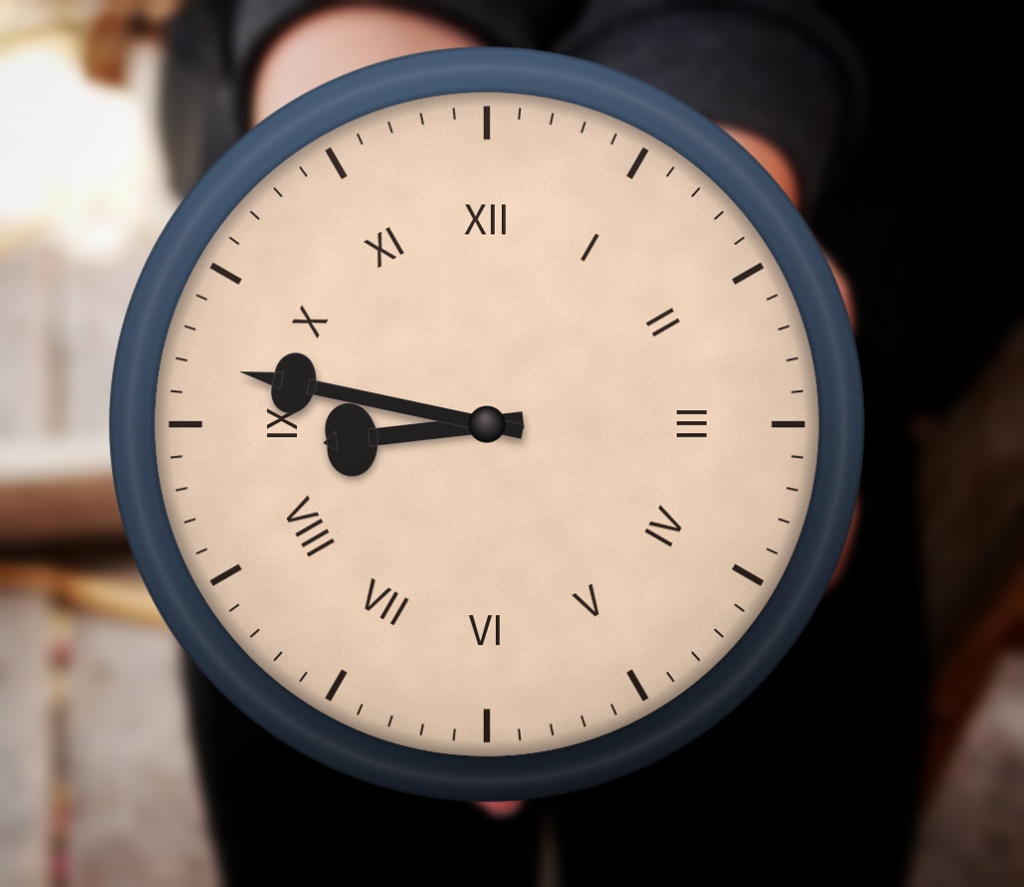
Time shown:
{"hour": 8, "minute": 47}
